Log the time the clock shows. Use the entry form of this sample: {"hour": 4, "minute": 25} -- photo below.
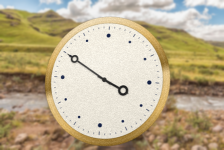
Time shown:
{"hour": 3, "minute": 50}
